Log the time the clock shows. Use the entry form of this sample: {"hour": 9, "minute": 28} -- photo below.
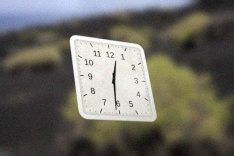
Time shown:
{"hour": 12, "minute": 31}
